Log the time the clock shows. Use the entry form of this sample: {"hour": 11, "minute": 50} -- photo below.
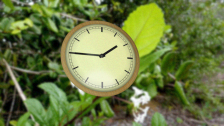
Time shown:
{"hour": 1, "minute": 45}
